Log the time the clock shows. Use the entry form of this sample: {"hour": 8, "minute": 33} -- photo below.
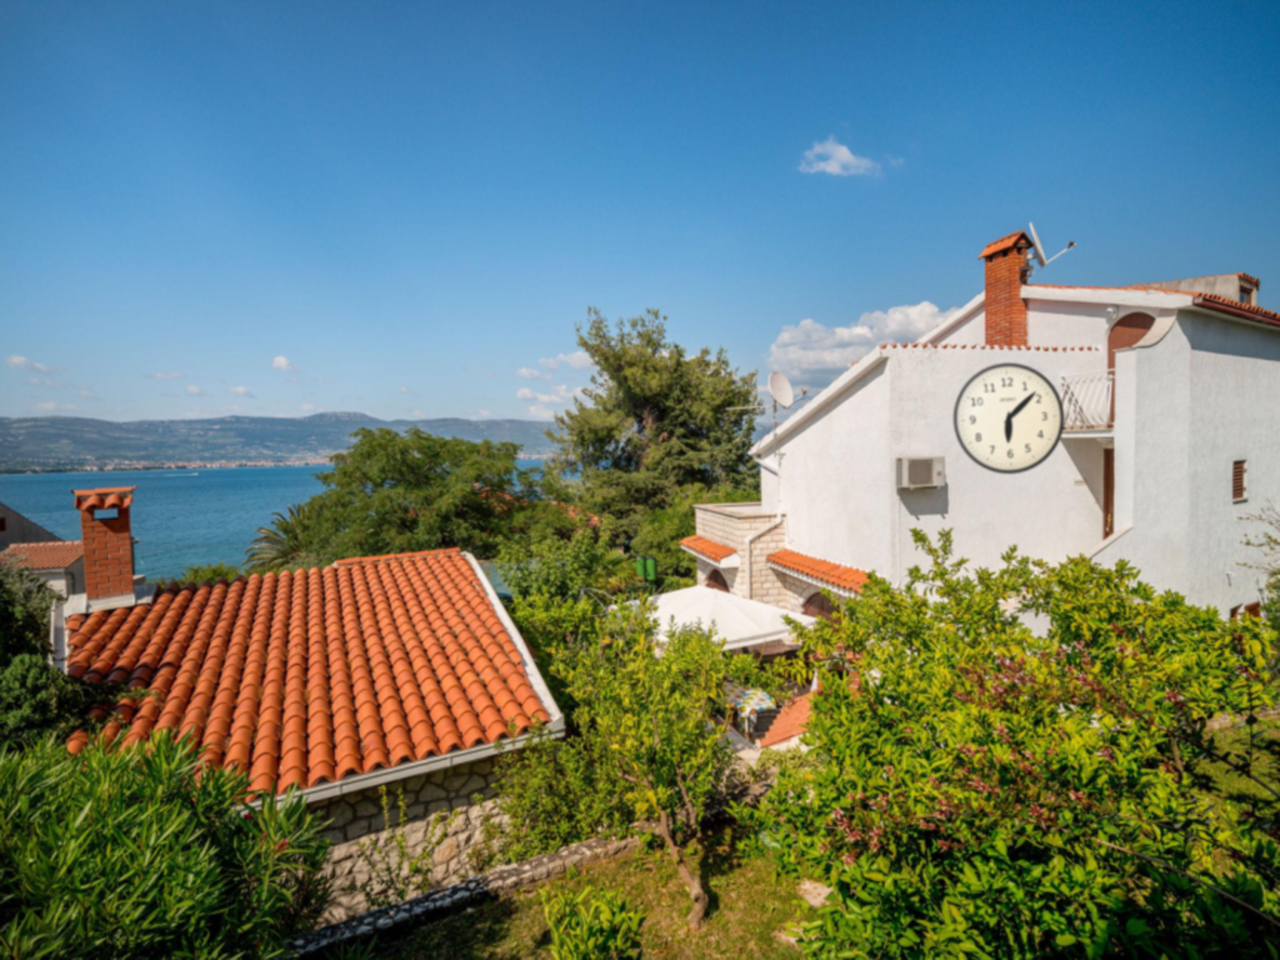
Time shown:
{"hour": 6, "minute": 8}
